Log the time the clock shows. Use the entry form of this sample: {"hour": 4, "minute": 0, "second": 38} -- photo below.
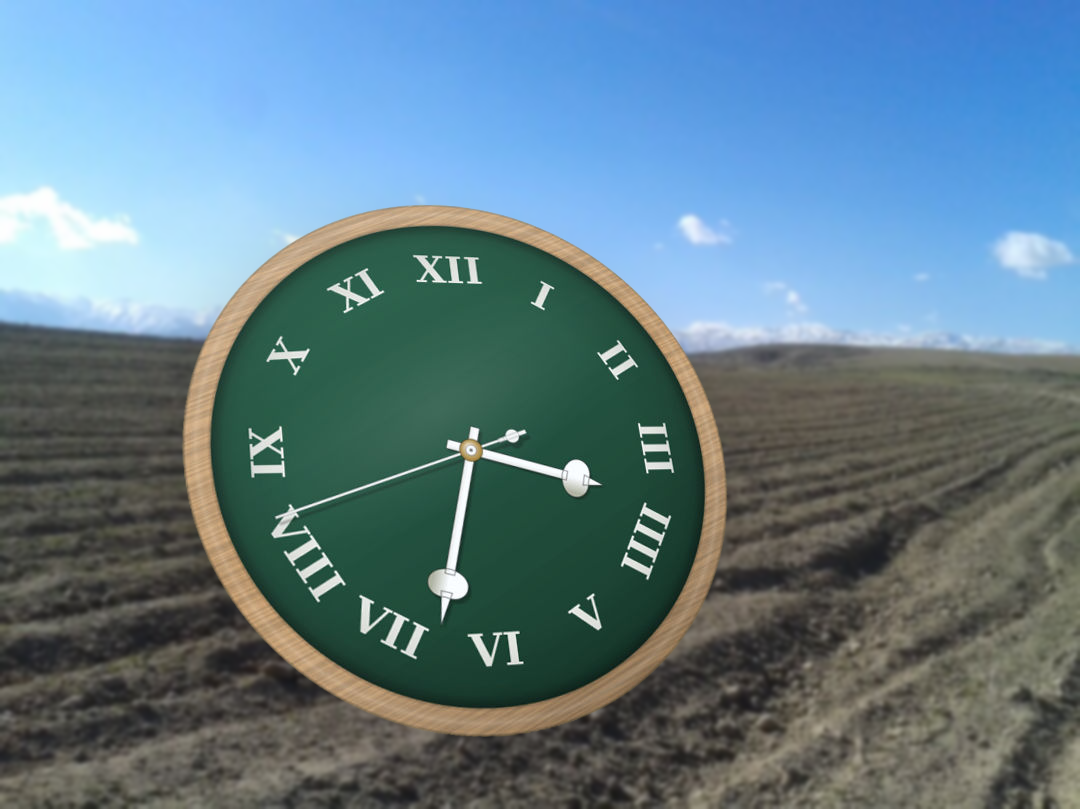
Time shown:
{"hour": 3, "minute": 32, "second": 42}
